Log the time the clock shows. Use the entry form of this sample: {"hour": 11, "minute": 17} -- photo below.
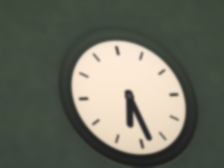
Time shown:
{"hour": 6, "minute": 28}
